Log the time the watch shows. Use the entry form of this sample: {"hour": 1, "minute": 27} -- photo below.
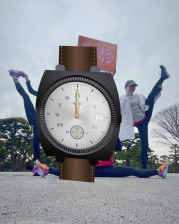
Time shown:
{"hour": 12, "minute": 0}
